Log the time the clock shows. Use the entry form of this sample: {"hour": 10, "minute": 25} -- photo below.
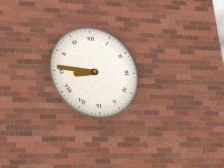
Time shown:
{"hour": 8, "minute": 46}
